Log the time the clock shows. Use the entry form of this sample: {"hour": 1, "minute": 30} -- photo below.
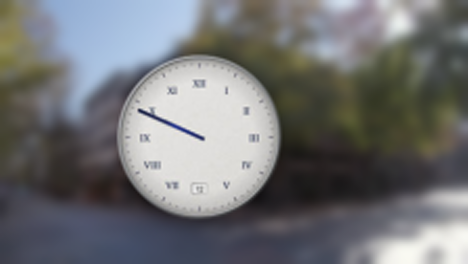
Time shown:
{"hour": 9, "minute": 49}
